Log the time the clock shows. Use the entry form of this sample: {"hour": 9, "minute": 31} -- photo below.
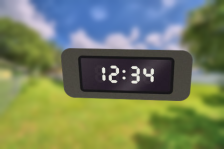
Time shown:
{"hour": 12, "minute": 34}
